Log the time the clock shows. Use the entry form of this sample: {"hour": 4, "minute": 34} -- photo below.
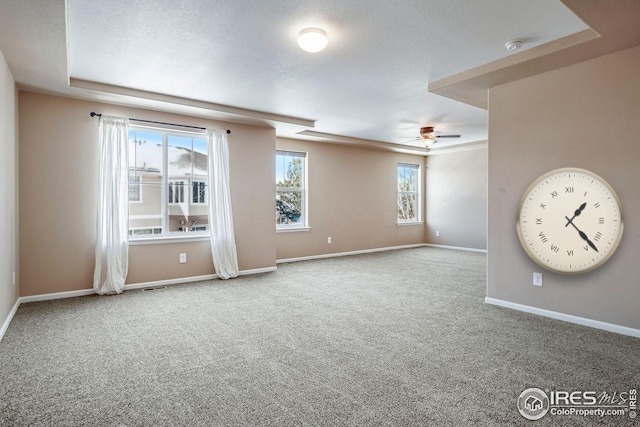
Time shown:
{"hour": 1, "minute": 23}
